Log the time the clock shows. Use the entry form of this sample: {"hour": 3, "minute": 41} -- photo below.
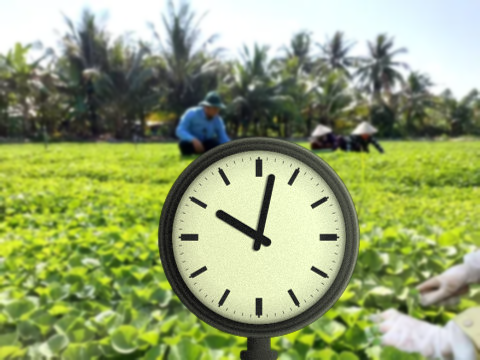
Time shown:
{"hour": 10, "minute": 2}
